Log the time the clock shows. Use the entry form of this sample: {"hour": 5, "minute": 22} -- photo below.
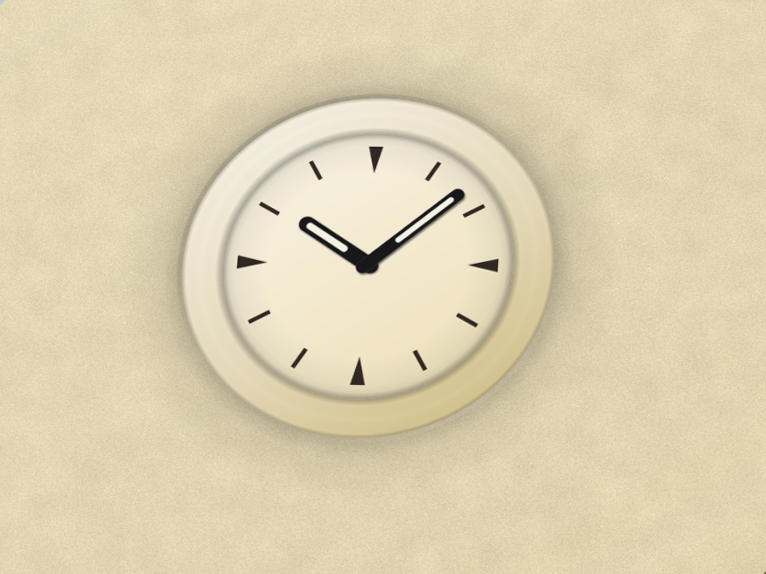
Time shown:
{"hour": 10, "minute": 8}
